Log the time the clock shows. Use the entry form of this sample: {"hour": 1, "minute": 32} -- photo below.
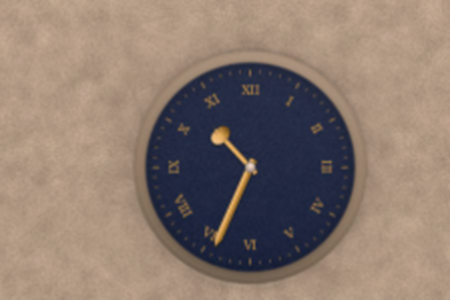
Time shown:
{"hour": 10, "minute": 34}
